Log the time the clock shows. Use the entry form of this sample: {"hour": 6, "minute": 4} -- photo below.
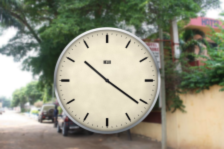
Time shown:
{"hour": 10, "minute": 21}
